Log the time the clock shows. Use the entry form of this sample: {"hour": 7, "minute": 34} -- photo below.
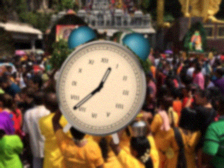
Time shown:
{"hour": 12, "minute": 37}
